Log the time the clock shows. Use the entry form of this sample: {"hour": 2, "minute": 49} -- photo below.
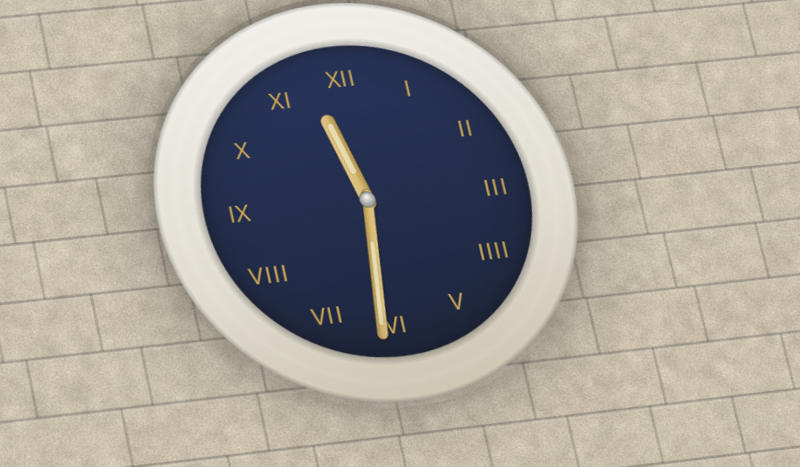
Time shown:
{"hour": 11, "minute": 31}
